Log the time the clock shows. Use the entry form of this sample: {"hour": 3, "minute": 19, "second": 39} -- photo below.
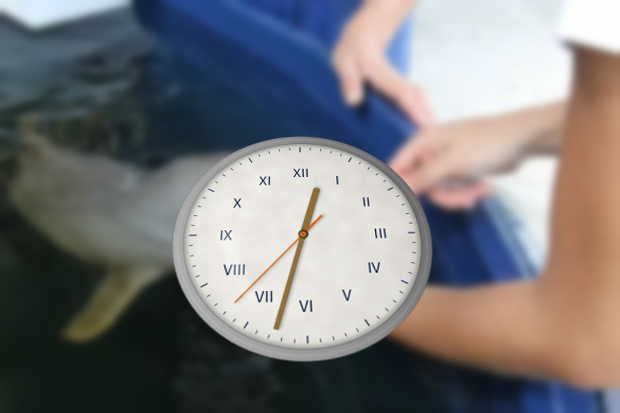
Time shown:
{"hour": 12, "minute": 32, "second": 37}
